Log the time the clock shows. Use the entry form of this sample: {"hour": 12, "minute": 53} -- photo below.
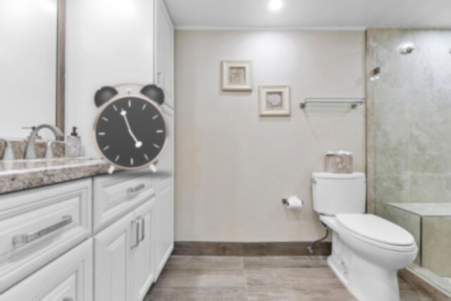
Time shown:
{"hour": 4, "minute": 57}
